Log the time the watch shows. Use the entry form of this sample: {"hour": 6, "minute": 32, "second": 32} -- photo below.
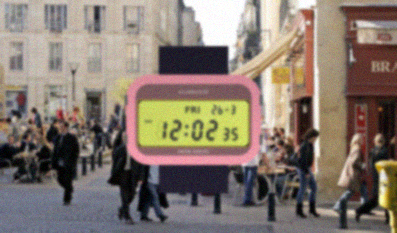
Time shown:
{"hour": 12, "minute": 2, "second": 35}
